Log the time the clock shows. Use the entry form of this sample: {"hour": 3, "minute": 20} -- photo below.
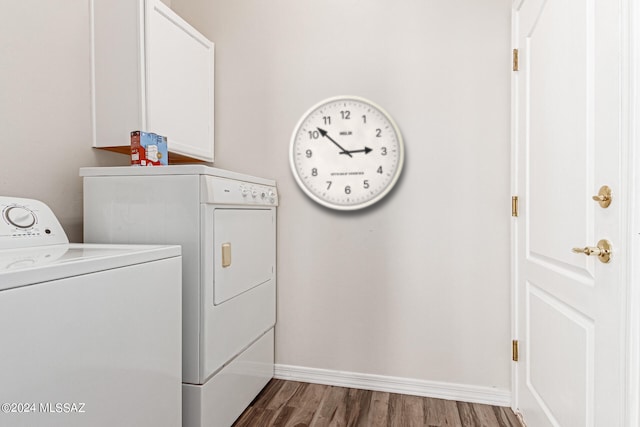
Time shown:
{"hour": 2, "minute": 52}
